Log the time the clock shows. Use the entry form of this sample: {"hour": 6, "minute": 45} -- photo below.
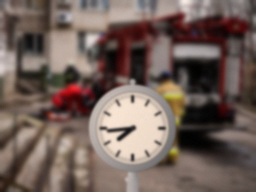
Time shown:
{"hour": 7, "minute": 44}
